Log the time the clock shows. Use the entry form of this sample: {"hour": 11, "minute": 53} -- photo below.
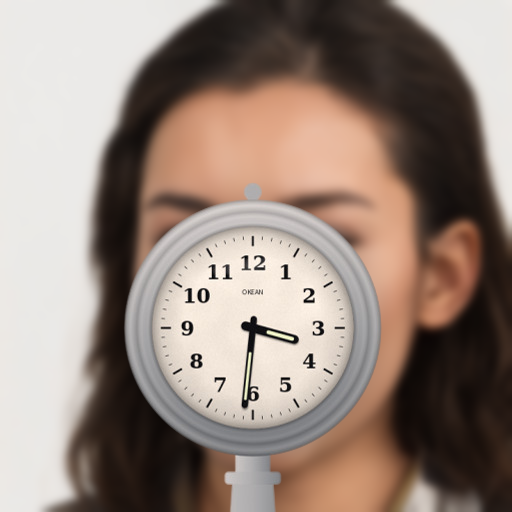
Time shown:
{"hour": 3, "minute": 31}
